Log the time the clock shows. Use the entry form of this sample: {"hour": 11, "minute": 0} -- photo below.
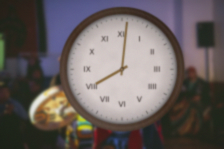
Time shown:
{"hour": 8, "minute": 1}
